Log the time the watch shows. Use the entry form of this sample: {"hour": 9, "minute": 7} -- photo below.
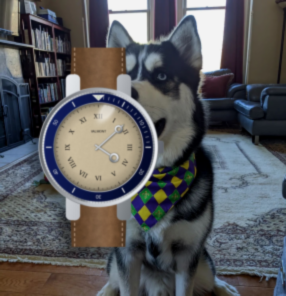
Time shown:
{"hour": 4, "minute": 8}
